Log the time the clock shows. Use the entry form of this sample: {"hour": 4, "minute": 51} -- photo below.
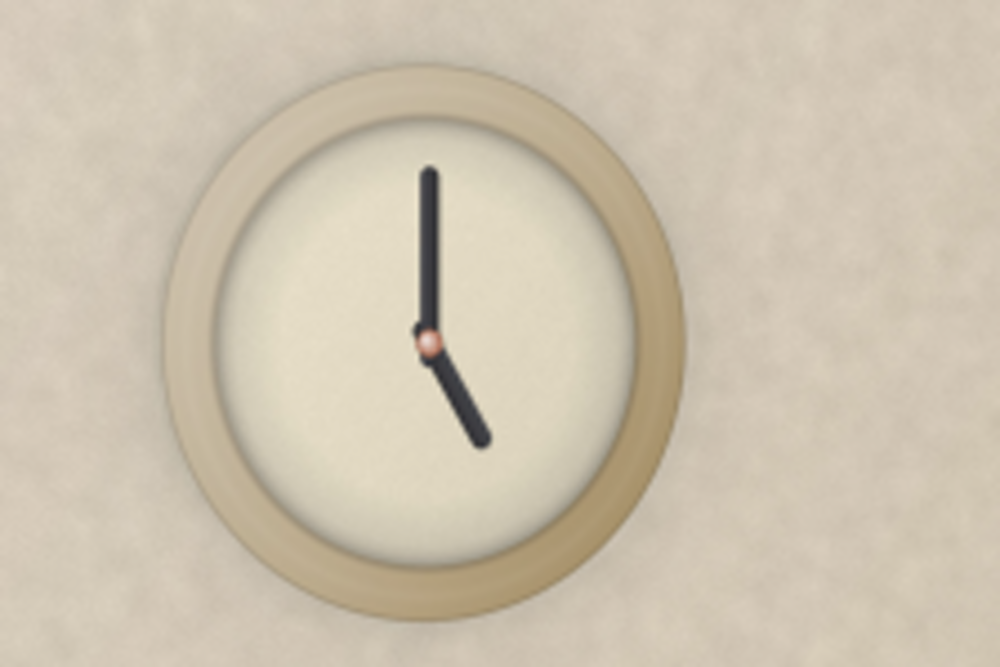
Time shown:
{"hour": 5, "minute": 0}
